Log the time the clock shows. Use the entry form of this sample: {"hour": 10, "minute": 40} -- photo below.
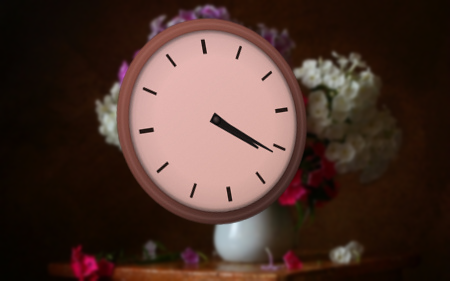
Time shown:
{"hour": 4, "minute": 21}
